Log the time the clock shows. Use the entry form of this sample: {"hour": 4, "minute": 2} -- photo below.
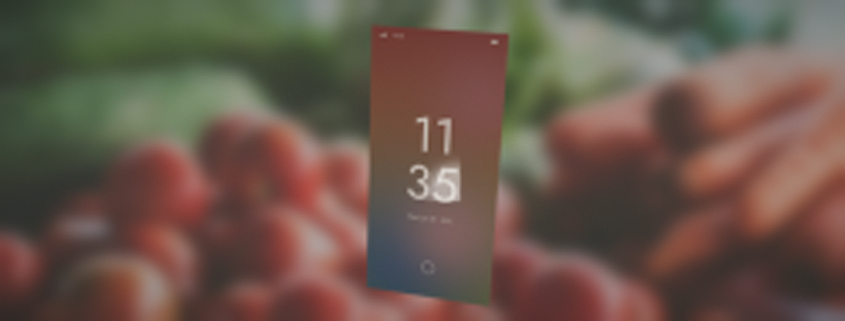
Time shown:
{"hour": 11, "minute": 35}
